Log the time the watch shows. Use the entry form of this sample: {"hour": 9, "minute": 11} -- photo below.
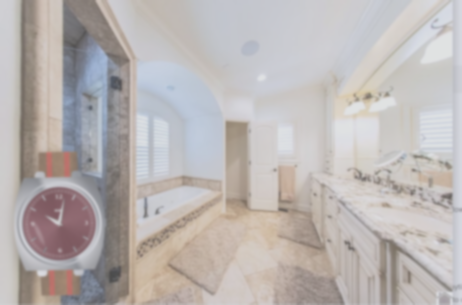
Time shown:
{"hour": 10, "minute": 2}
